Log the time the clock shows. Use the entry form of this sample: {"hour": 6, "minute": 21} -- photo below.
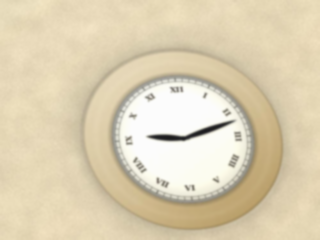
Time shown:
{"hour": 9, "minute": 12}
